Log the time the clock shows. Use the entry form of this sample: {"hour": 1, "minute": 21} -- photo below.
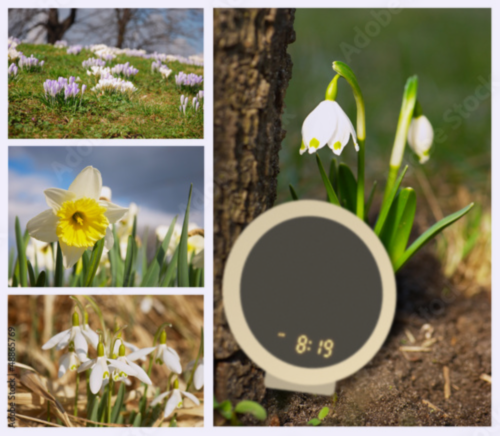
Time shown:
{"hour": 8, "minute": 19}
